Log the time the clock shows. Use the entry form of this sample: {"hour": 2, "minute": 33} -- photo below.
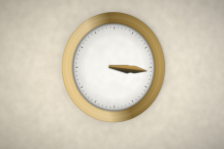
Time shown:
{"hour": 3, "minute": 16}
